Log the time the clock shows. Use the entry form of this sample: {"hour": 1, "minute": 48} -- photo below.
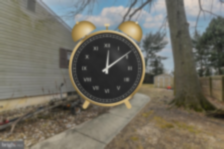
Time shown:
{"hour": 12, "minute": 9}
